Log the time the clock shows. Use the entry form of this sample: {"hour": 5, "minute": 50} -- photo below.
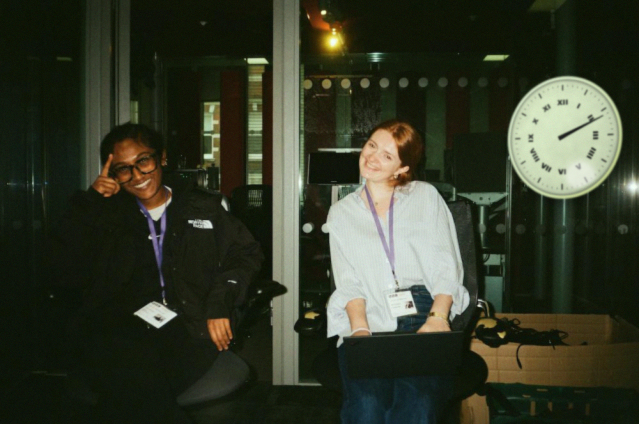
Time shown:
{"hour": 2, "minute": 11}
